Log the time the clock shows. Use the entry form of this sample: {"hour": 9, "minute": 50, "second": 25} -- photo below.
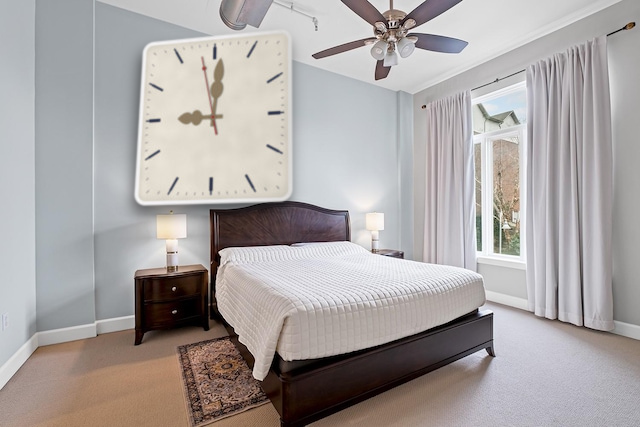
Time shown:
{"hour": 9, "minute": 0, "second": 58}
